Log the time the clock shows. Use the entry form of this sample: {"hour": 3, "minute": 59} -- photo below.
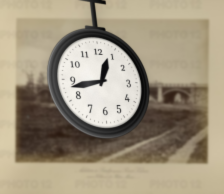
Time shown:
{"hour": 12, "minute": 43}
